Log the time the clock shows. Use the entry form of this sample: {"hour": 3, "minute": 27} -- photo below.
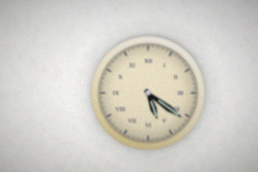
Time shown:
{"hour": 5, "minute": 21}
